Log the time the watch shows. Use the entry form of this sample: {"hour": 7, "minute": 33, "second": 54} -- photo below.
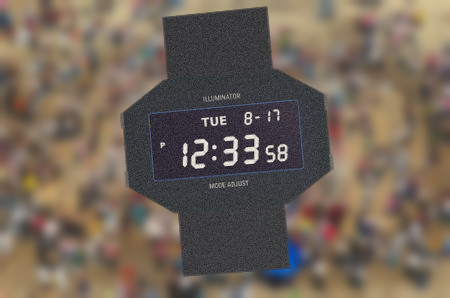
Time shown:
{"hour": 12, "minute": 33, "second": 58}
